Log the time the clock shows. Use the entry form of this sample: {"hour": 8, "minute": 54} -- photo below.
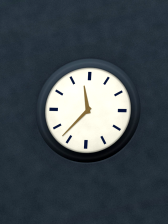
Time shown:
{"hour": 11, "minute": 37}
